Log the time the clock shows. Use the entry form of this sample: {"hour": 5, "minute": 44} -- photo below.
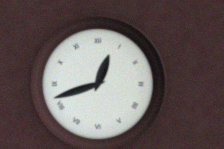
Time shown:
{"hour": 12, "minute": 42}
